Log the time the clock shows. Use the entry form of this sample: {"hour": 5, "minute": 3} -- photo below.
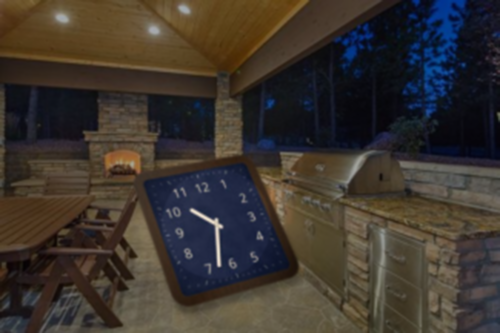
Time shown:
{"hour": 10, "minute": 33}
